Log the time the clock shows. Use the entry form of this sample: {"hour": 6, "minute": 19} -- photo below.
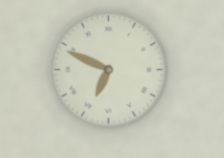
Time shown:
{"hour": 6, "minute": 49}
